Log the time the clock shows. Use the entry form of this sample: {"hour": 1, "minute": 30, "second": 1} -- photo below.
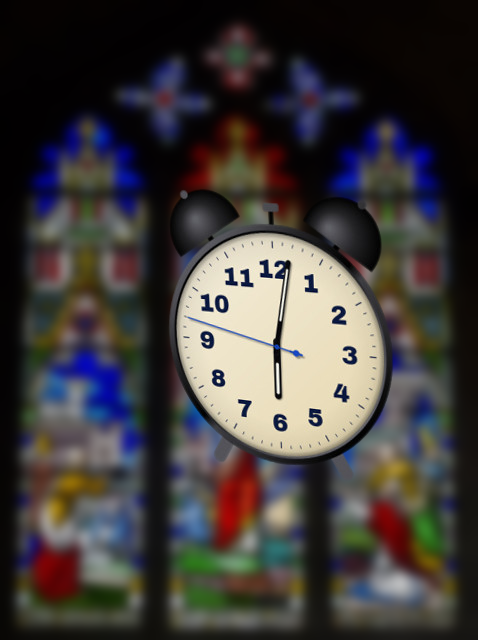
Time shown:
{"hour": 6, "minute": 1, "second": 47}
